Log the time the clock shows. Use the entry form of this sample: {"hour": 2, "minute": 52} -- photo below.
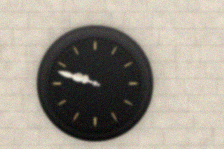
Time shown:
{"hour": 9, "minute": 48}
